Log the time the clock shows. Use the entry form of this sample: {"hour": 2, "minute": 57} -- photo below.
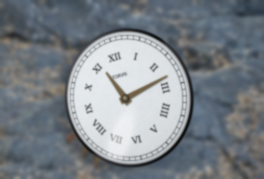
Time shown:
{"hour": 11, "minute": 13}
